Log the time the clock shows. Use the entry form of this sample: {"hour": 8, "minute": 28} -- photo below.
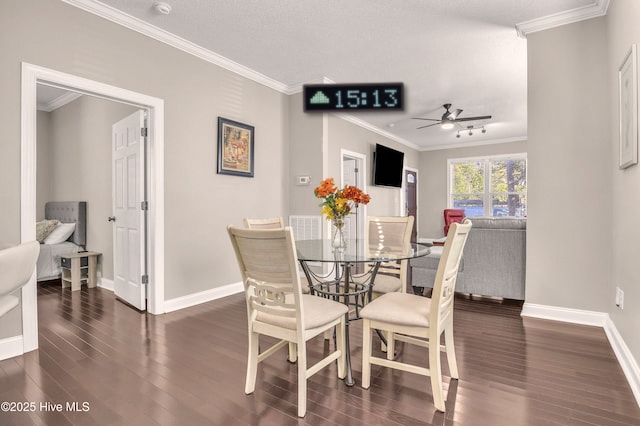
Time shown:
{"hour": 15, "minute": 13}
